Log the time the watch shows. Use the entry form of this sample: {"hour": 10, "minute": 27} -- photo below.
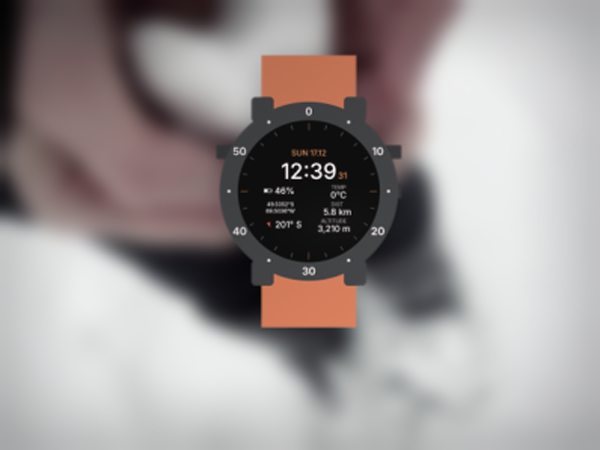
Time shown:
{"hour": 12, "minute": 39}
